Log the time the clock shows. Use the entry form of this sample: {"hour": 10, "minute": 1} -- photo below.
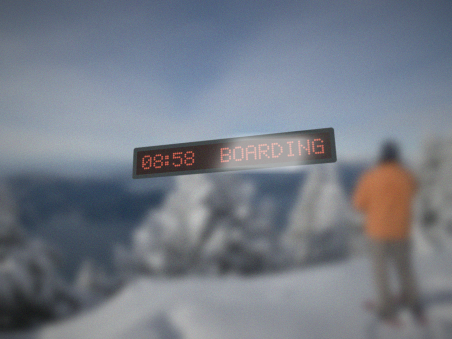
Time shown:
{"hour": 8, "minute": 58}
